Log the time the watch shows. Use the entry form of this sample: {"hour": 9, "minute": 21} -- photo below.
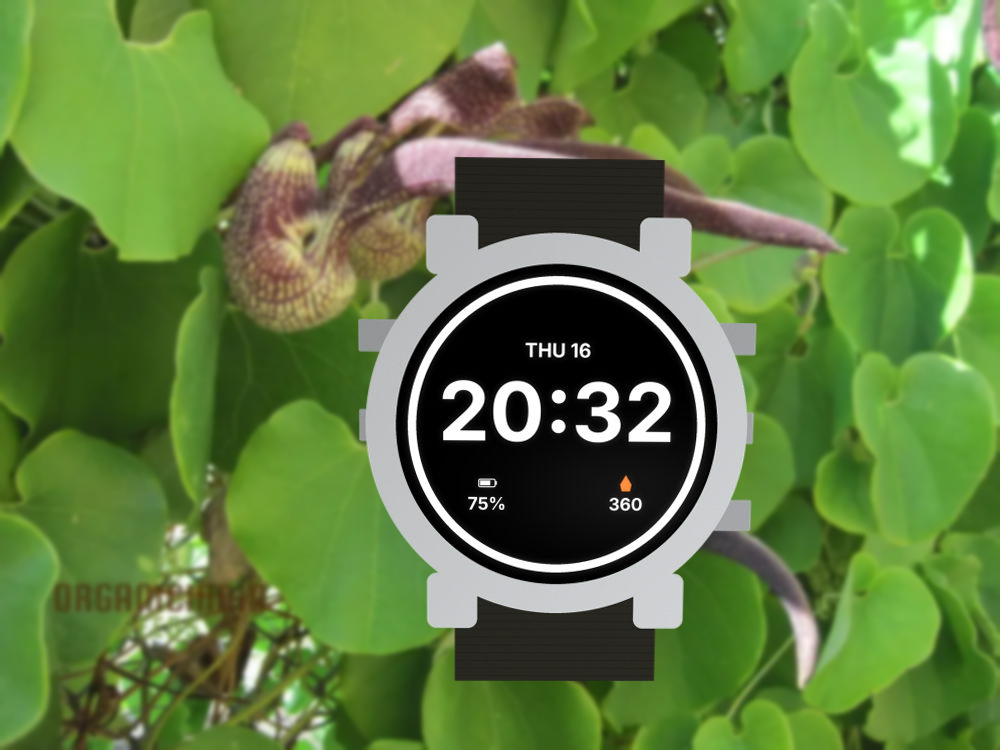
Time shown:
{"hour": 20, "minute": 32}
